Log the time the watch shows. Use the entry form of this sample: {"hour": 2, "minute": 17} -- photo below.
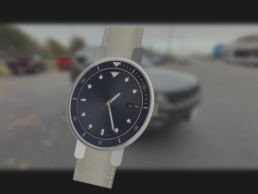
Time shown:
{"hour": 1, "minute": 26}
